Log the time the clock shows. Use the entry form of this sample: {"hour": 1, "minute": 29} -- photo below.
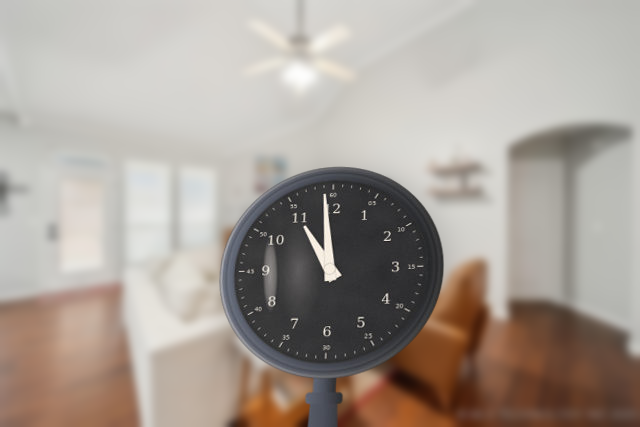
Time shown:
{"hour": 10, "minute": 59}
